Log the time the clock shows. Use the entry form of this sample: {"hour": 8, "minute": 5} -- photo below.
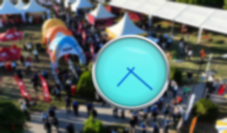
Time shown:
{"hour": 7, "minute": 22}
